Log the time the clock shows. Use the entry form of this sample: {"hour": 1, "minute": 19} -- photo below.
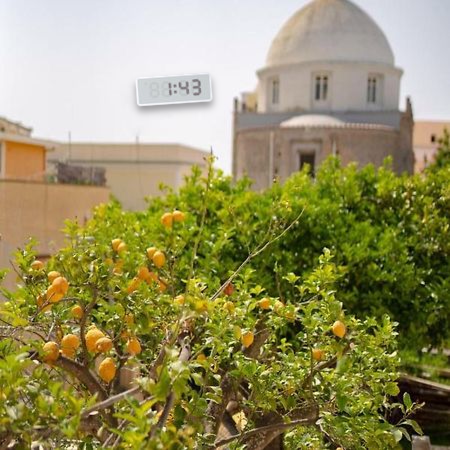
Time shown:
{"hour": 1, "minute": 43}
